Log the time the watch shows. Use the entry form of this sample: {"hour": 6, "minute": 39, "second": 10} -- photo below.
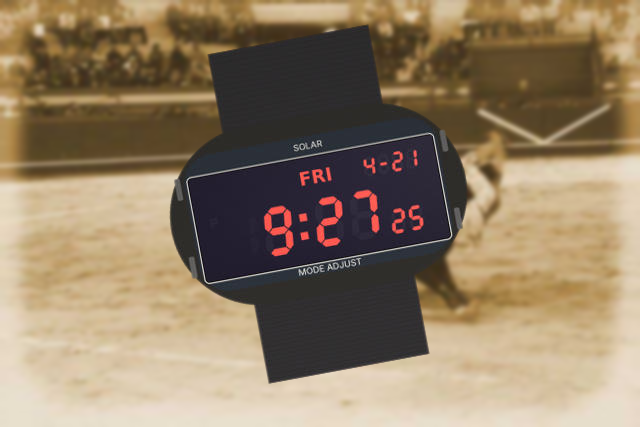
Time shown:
{"hour": 9, "minute": 27, "second": 25}
